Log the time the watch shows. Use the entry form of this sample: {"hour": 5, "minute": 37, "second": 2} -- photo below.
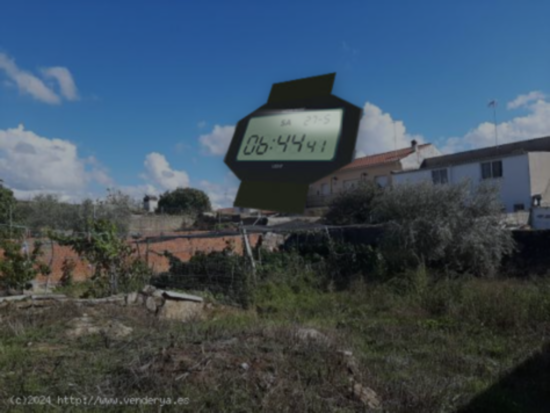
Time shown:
{"hour": 6, "minute": 44, "second": 41}
